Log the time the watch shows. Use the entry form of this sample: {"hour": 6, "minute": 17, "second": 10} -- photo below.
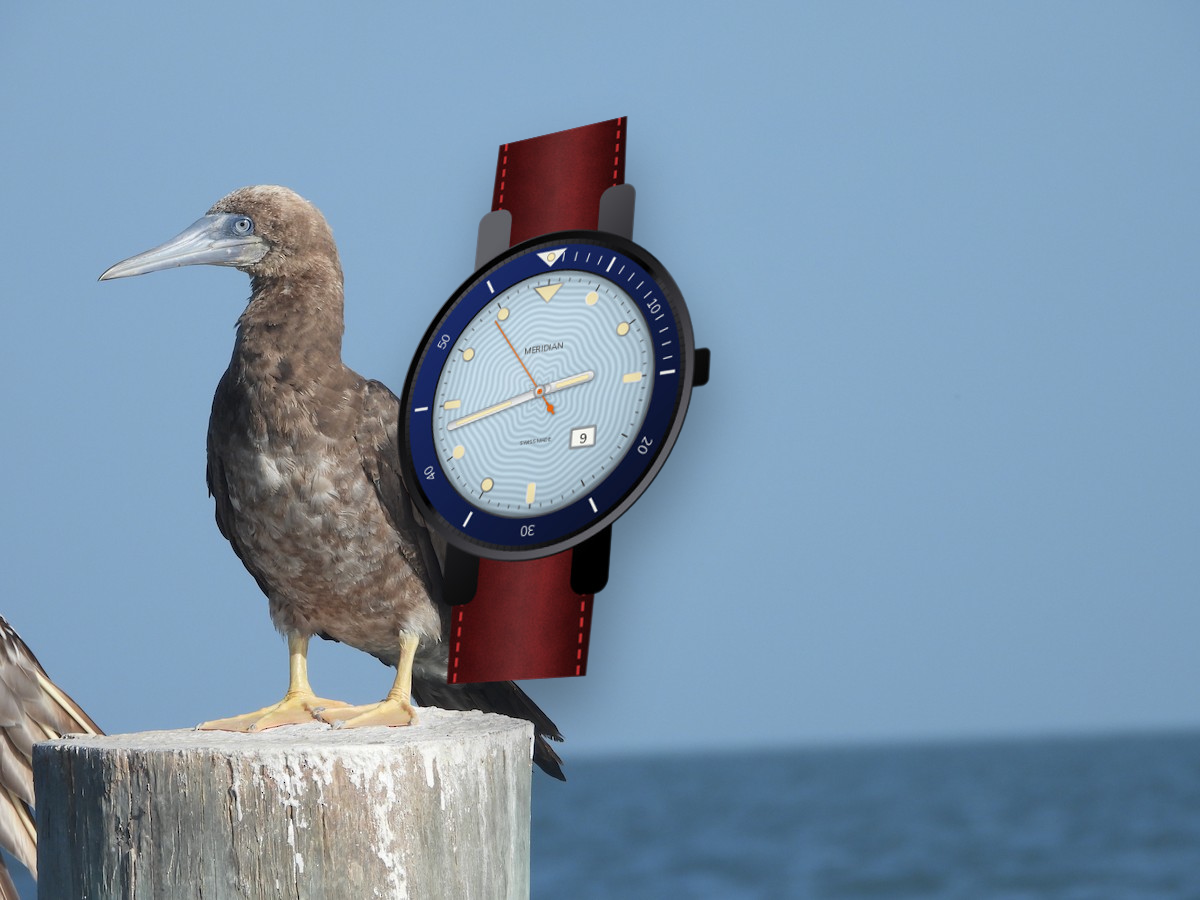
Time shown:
{"hour": 2, "minute": 42, "second": 54}
